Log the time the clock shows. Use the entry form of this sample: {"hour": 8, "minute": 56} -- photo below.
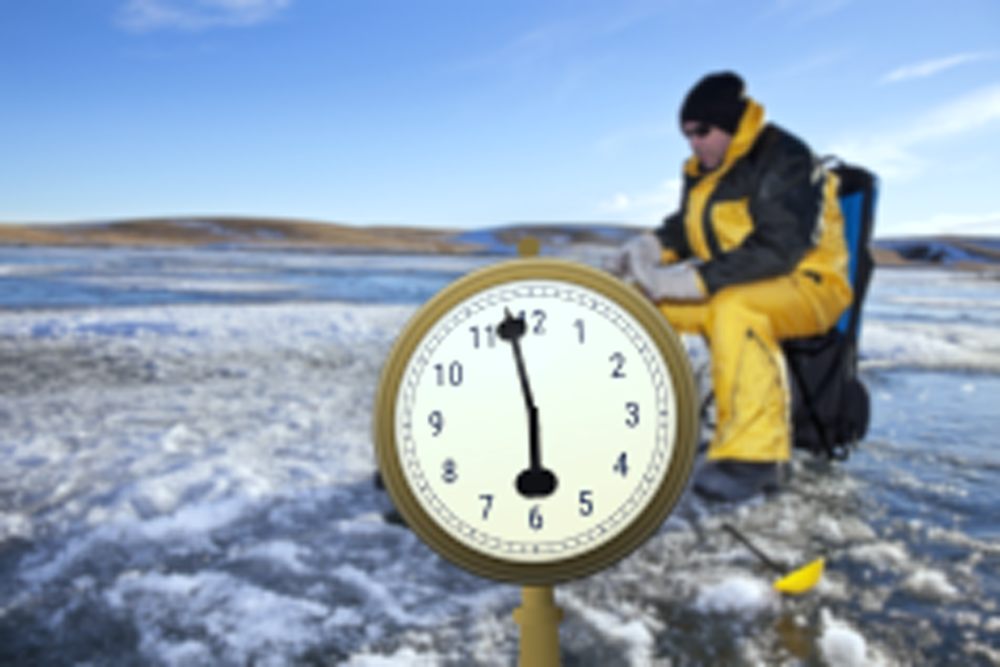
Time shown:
{"hour": 5, "minute": 58}
